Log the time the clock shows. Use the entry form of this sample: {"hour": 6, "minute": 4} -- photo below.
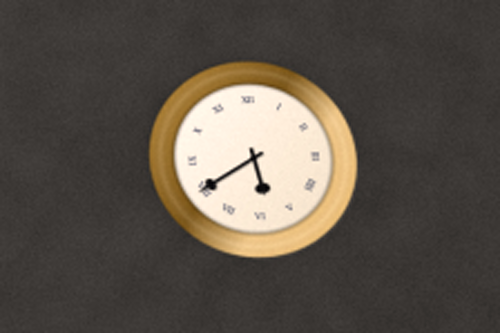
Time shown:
{"hour": 5, "minute": 40}
